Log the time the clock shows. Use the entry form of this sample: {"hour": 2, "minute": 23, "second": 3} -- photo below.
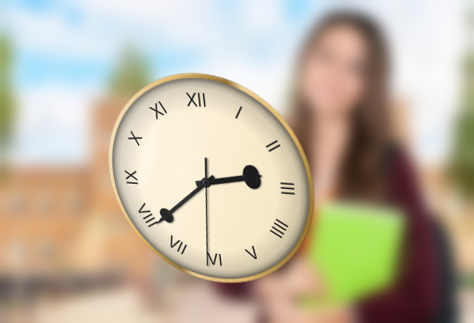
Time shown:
{"hour": 2, "minute": 38, "second": 31}
